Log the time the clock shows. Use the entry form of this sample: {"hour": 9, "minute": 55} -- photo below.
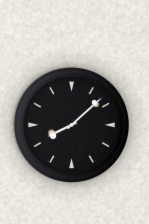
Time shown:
{"hour": 8, "minute": 8}
